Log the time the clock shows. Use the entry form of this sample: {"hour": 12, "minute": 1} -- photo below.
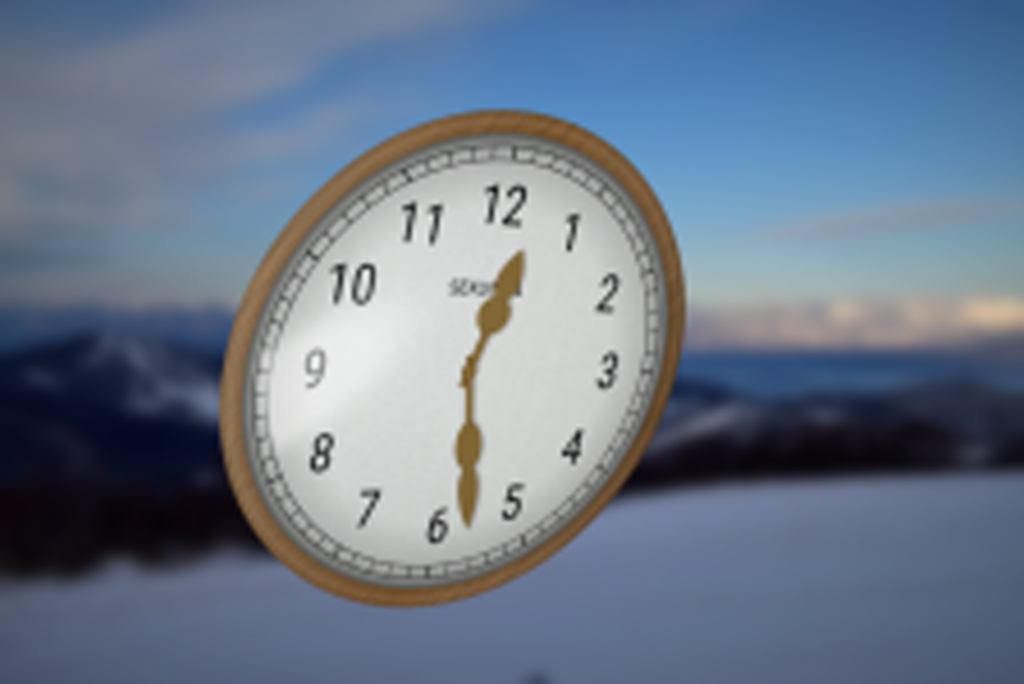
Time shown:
{"hour": 12, "minute": 28}
